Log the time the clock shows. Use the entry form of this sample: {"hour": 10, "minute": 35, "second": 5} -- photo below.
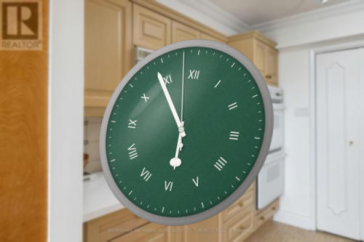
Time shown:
{"hour": 5, "minute": 53, "second": 58}
